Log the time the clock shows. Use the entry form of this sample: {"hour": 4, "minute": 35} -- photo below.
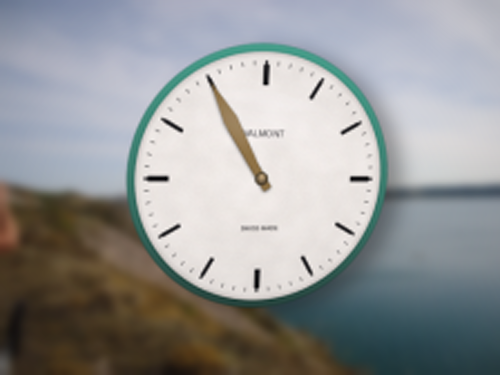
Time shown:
{"hour": 10, "minute": 55}
